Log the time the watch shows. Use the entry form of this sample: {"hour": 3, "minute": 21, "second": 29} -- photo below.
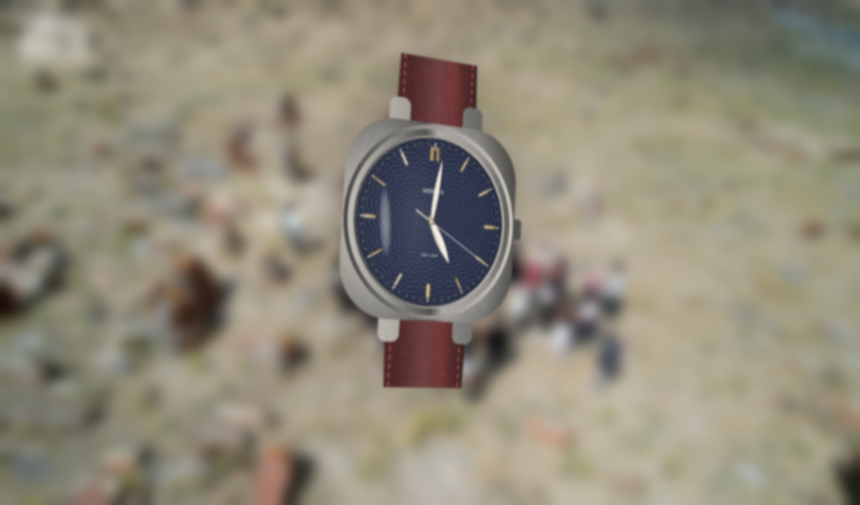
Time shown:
{"hour": 5, "minute": 1, "second": 20}
